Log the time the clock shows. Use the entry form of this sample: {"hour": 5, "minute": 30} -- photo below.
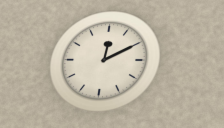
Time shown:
{"hour": 12, "minute": 10}
